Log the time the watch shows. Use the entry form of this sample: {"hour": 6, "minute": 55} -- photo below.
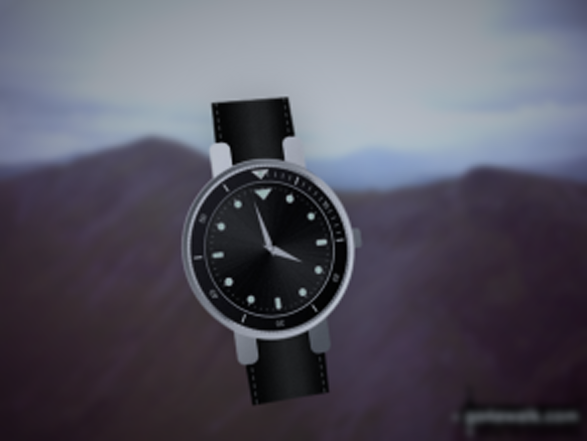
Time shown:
{"hour": 3, "minute": 58}
